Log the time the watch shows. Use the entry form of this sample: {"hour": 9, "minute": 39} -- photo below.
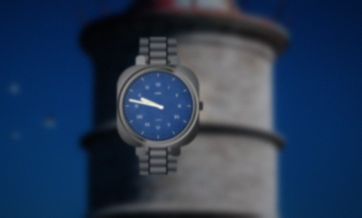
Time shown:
{"hour": 9, "minute": 47}
